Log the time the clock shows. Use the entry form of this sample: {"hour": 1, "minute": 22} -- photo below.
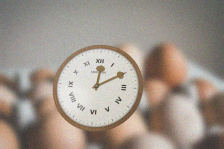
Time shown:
{"hour": 12, "minute": 10}
